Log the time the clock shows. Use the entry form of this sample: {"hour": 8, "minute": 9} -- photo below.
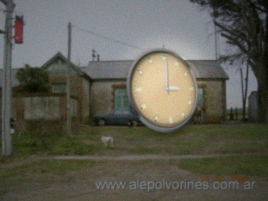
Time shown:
{"hour": 3, "minute": 1}
